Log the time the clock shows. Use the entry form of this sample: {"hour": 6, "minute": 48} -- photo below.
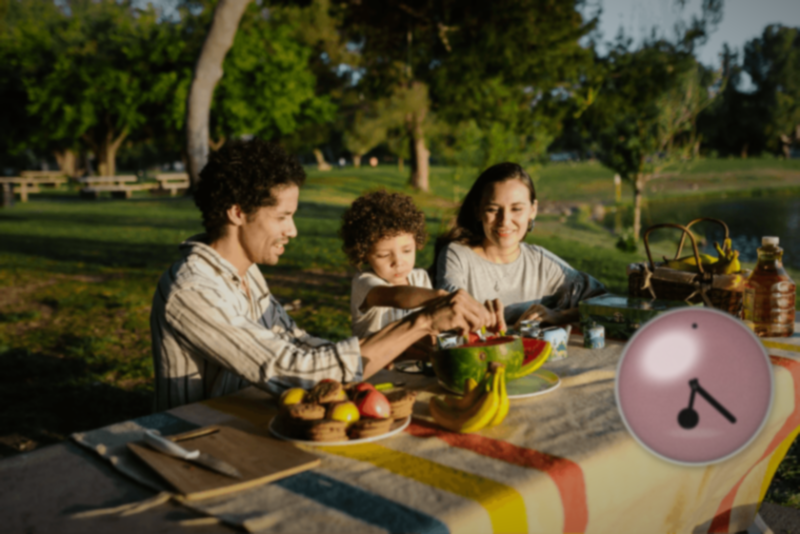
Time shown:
{"hour": 6, "minute": 22}
